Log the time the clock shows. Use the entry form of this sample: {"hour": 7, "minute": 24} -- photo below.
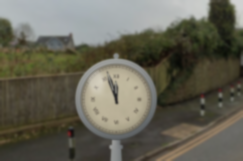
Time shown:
{"hour": 11, "minute": 57}
